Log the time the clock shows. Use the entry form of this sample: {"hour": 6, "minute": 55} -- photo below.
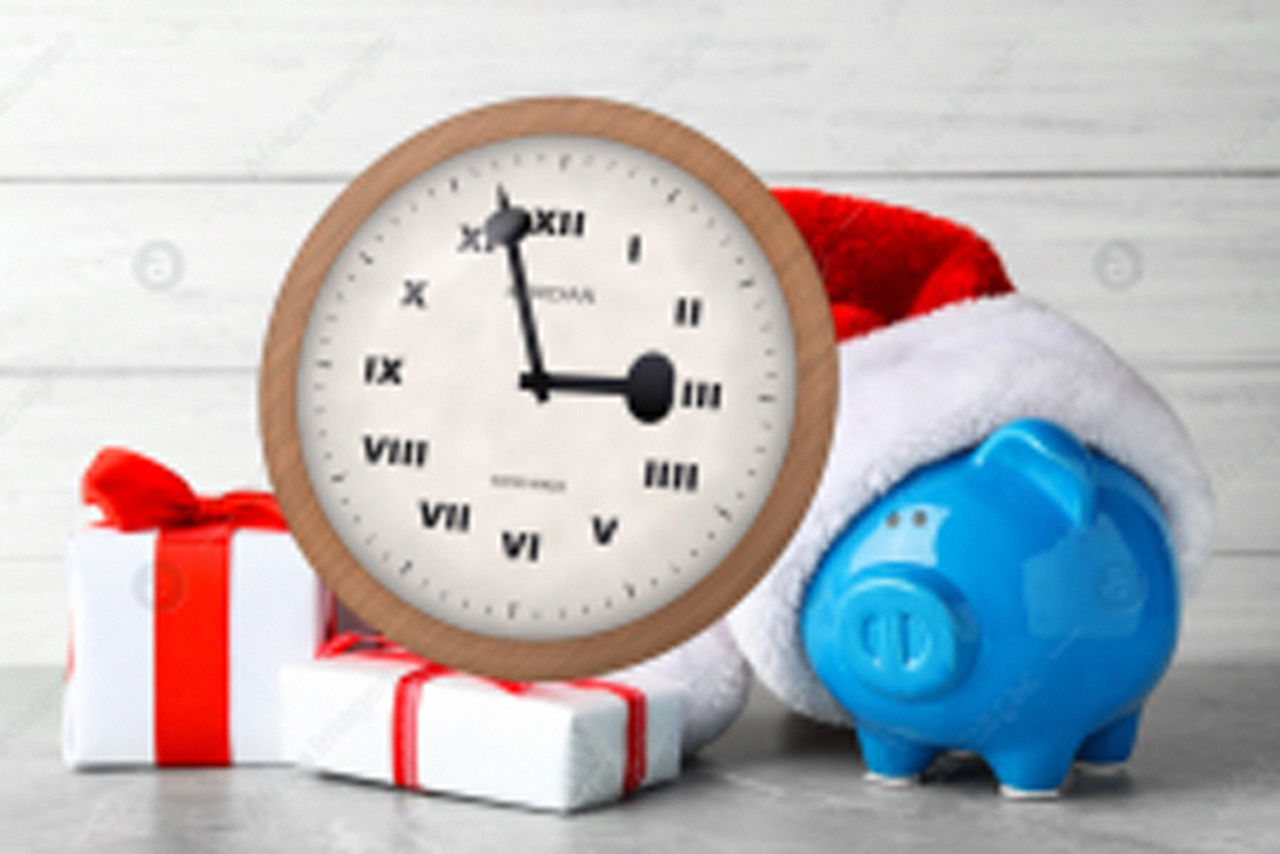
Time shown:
{"hour": 2, "minute": 57}
